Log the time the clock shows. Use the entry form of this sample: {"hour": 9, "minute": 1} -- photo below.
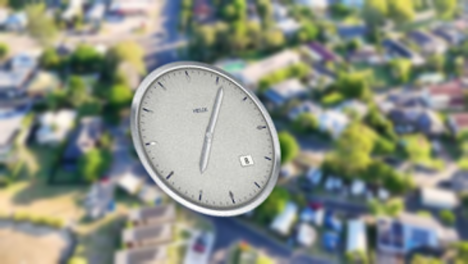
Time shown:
{"hour": 7, "minute": 6}
